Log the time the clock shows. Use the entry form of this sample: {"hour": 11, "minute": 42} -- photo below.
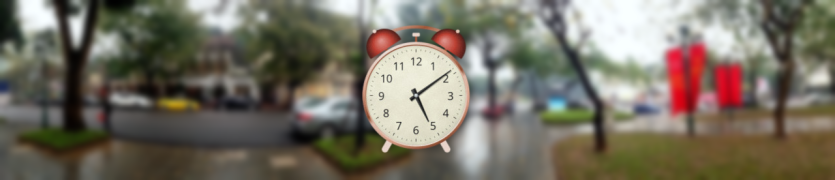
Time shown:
{"hour": 5, "minute": 9}
